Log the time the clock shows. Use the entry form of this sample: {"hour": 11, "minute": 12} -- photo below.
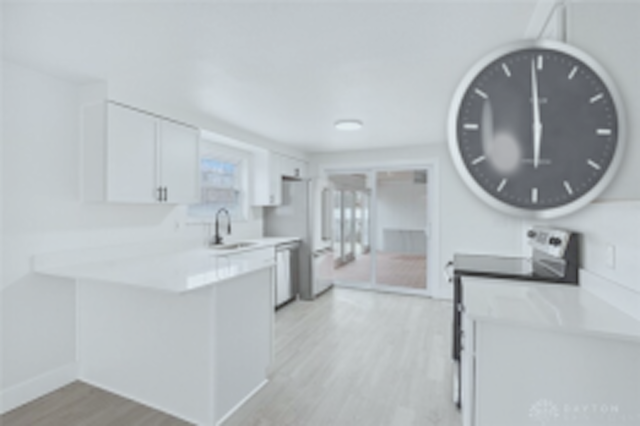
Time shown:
{"hour": 5, "minute": 59}
